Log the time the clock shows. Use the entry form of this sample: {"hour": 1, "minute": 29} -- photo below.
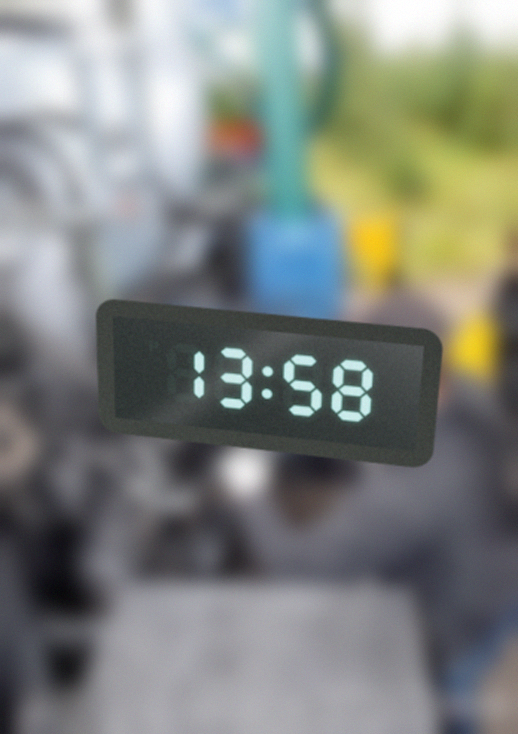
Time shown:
{"hour": 13, "minute": 58}
